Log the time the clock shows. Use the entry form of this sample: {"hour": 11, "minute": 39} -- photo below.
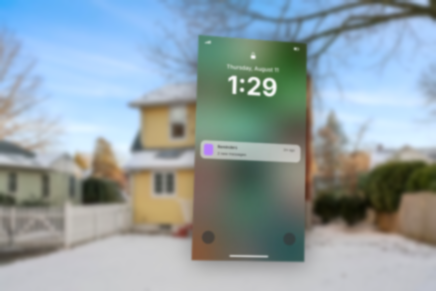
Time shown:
{"hour": 1, "minute": 29}
